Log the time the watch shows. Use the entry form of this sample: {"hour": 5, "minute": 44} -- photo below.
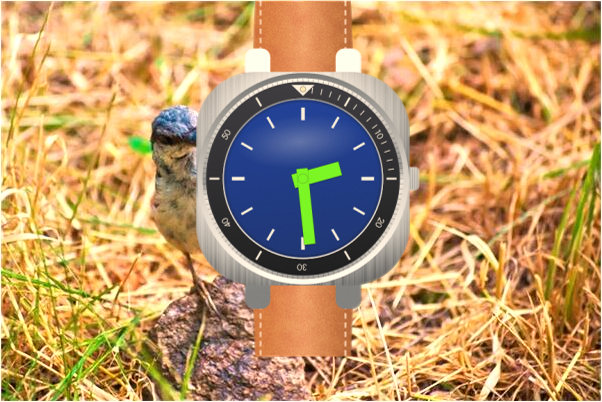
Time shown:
{"hour": 2, "minute": 29}
